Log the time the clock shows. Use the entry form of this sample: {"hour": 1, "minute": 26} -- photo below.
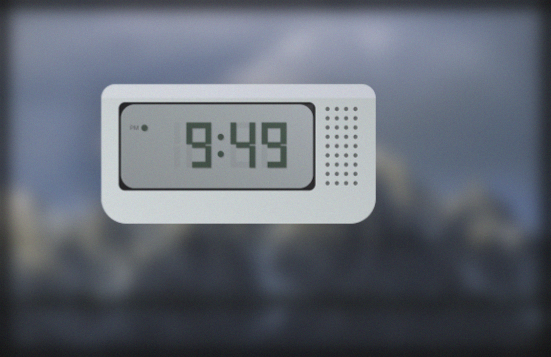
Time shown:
{"hour": 9, "minute": 49}
